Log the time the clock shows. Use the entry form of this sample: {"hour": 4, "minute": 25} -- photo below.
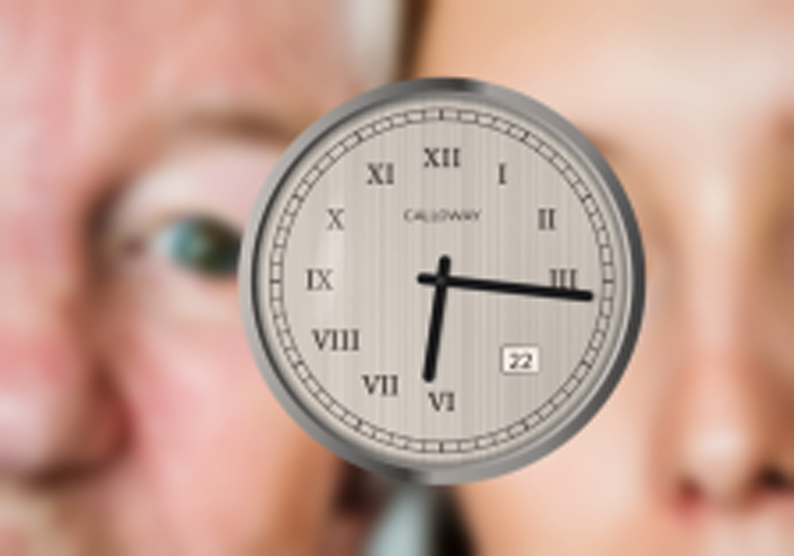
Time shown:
{"hour": 6, "minute": 16}
